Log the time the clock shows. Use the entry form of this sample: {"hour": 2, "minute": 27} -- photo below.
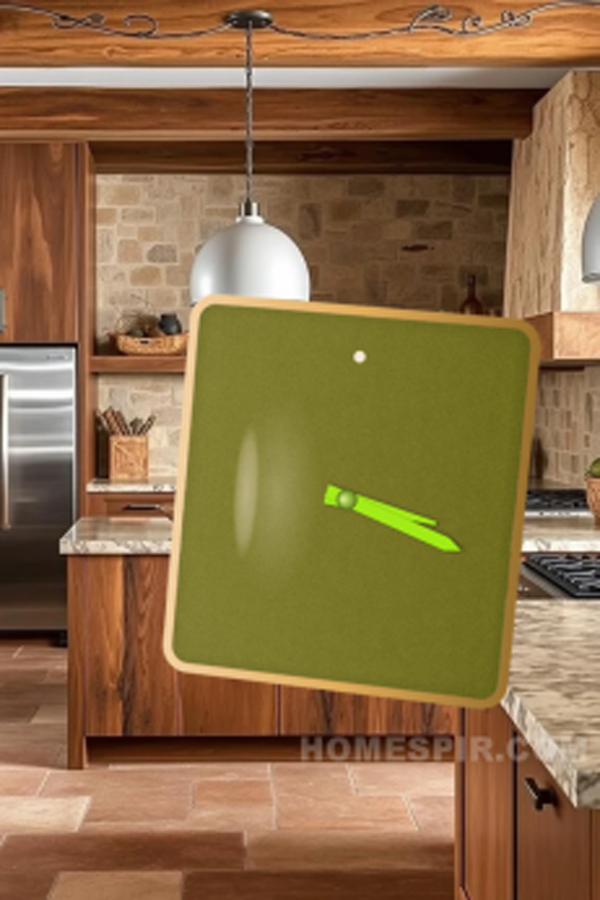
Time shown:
{"hour": 3, "minute": 18}
